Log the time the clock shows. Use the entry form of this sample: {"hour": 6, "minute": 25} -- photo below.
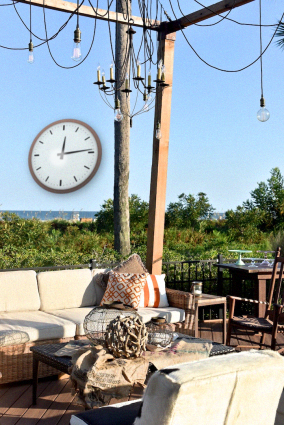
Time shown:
{"hour": 12, "minute": 14}
